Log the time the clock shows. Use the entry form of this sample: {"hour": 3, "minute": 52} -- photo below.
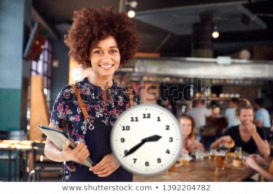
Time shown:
{"hour": 2, "minute": 39}
